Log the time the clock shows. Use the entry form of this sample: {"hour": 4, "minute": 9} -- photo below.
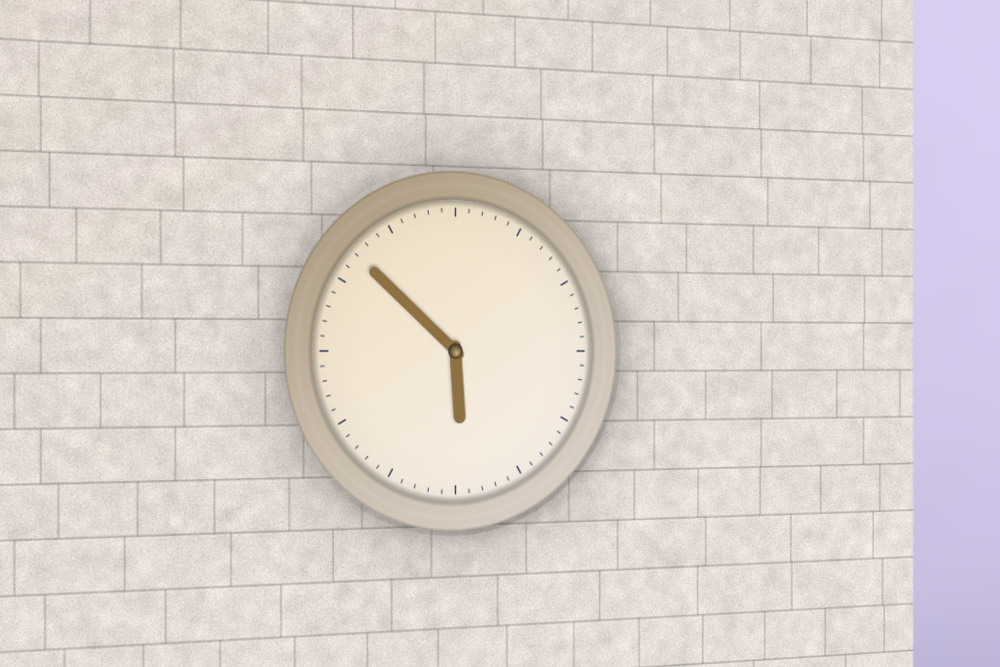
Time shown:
{"hour": 5, "minute": 52}
